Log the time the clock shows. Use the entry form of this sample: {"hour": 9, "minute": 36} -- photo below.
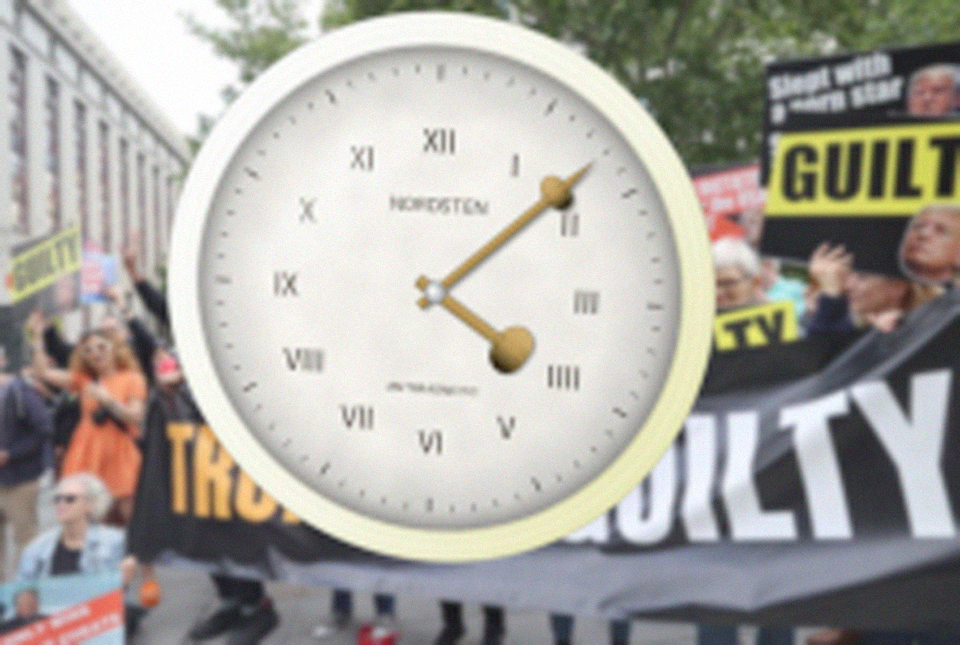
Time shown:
{"hour": 4, "minute": 8}
